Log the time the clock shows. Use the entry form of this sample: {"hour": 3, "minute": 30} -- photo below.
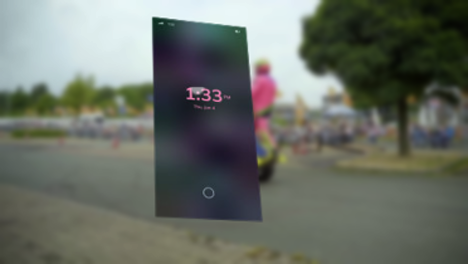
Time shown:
{"hour": 1, "minute": 33}
